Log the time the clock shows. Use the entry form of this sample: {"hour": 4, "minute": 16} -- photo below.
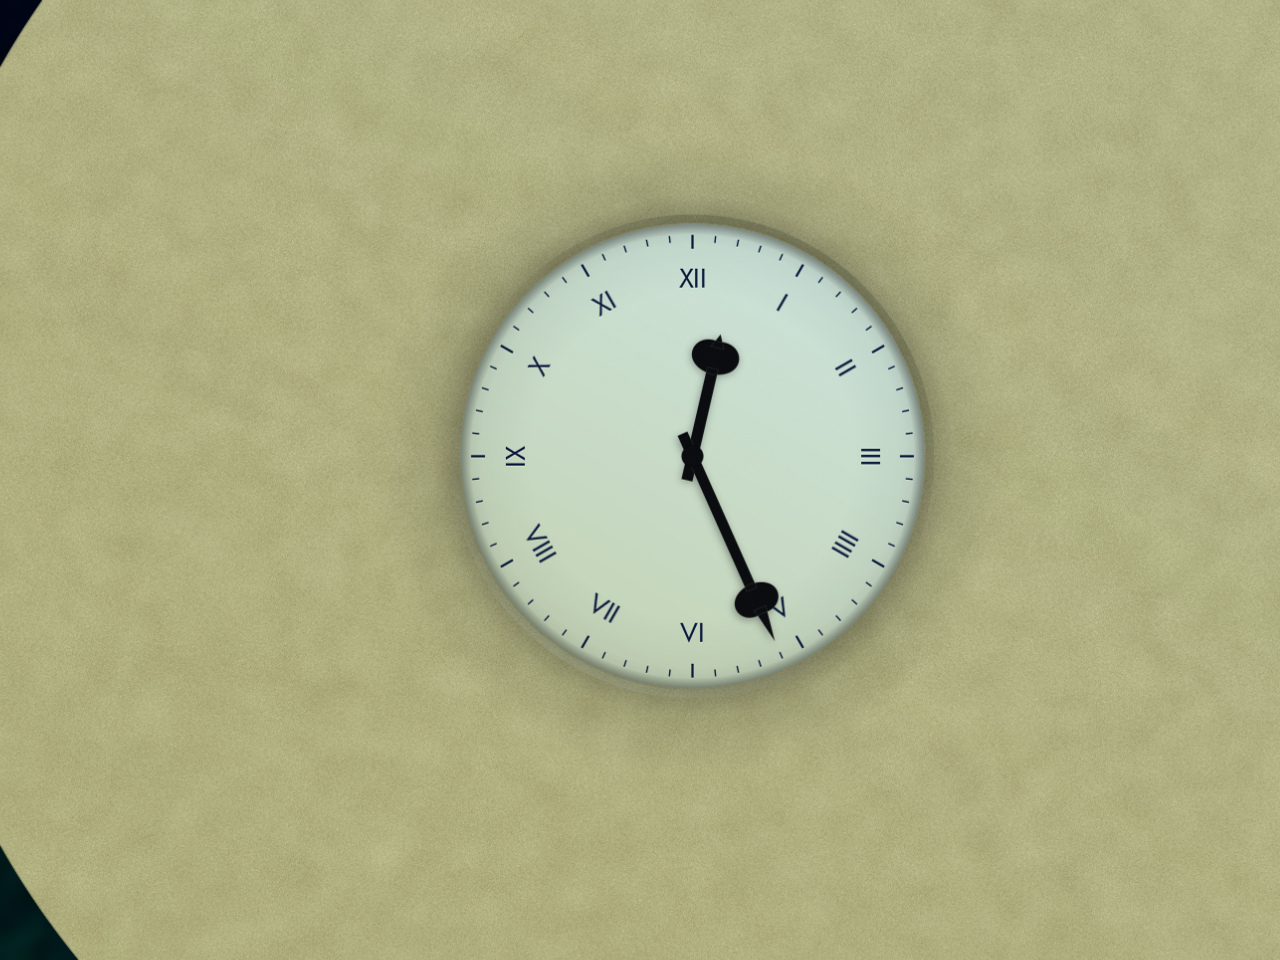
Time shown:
{"hour": 12, "minute": 26}
